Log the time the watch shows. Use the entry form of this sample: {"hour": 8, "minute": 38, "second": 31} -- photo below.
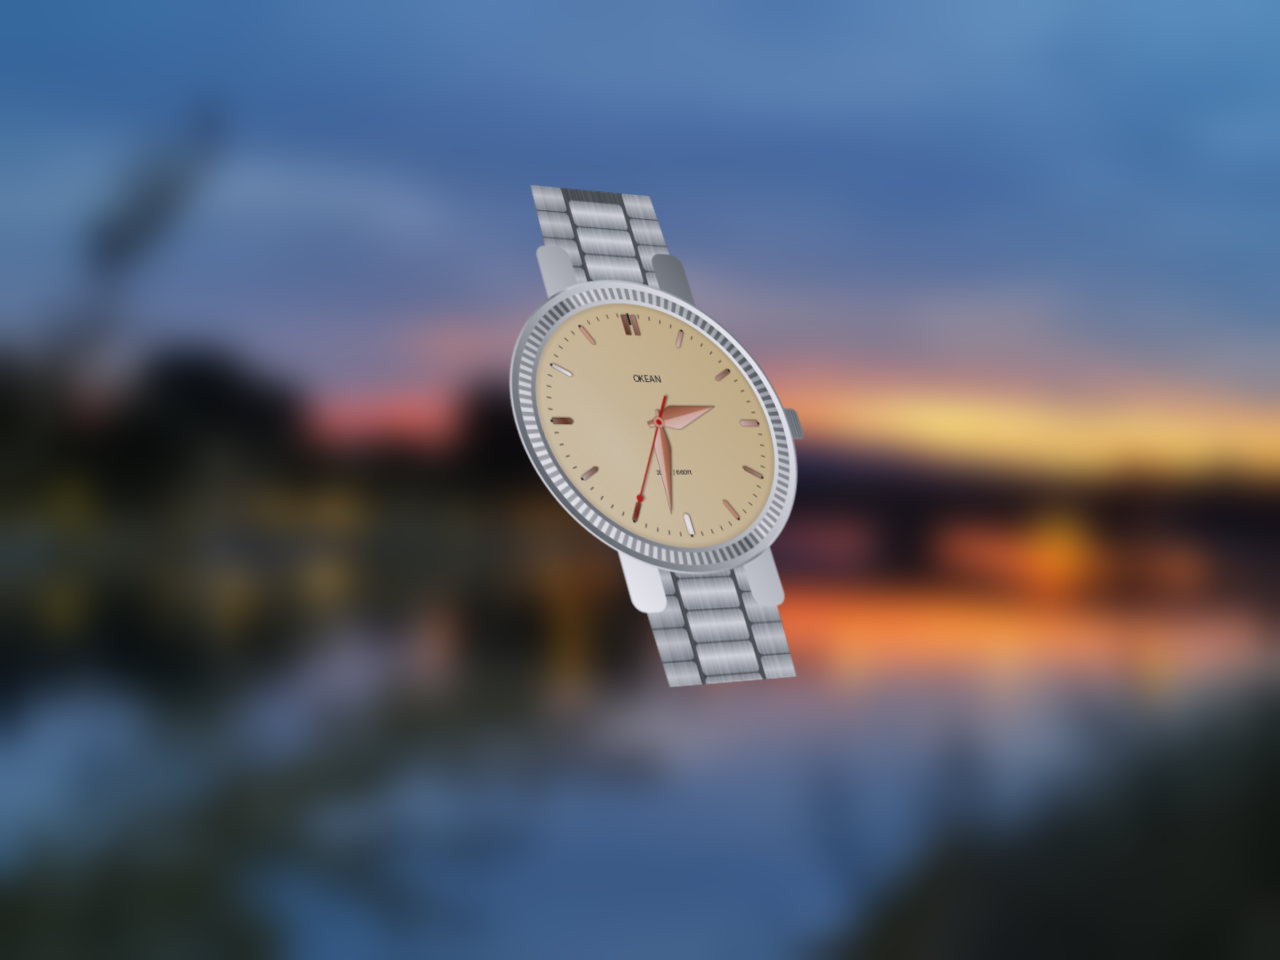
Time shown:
{"hour": 2, "minute": 31, "second": 35}
